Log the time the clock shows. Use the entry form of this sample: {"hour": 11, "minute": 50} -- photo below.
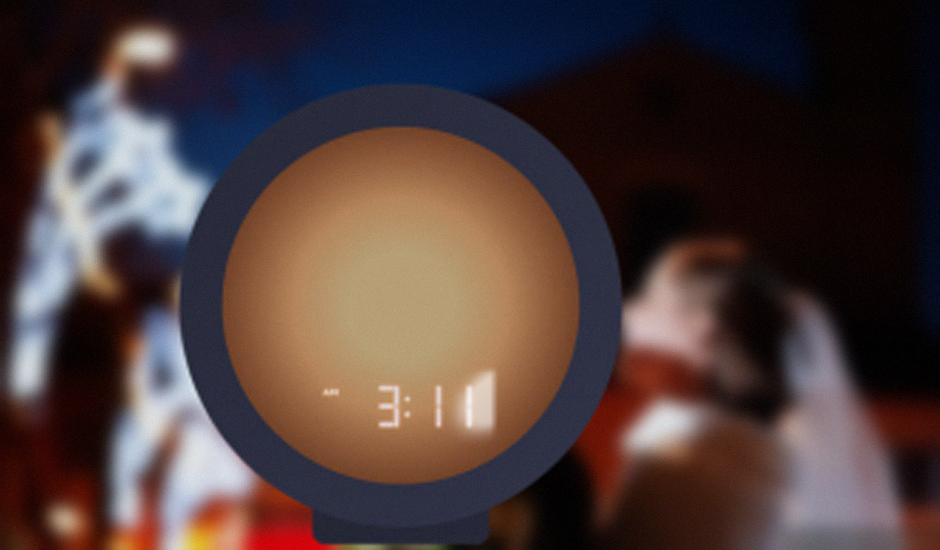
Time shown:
{"hour": 3, "minute": 11}
